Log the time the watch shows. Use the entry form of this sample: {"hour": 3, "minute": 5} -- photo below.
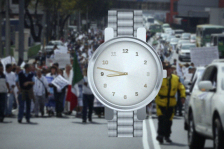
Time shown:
{"hour": 8, "minute": 47}
